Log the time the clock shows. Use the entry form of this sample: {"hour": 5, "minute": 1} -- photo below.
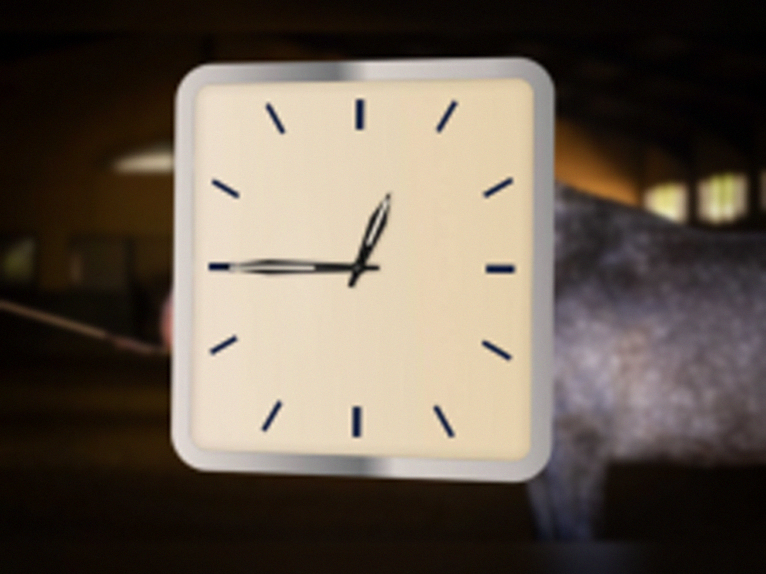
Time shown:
{"hour": 12, "minute": 45}
